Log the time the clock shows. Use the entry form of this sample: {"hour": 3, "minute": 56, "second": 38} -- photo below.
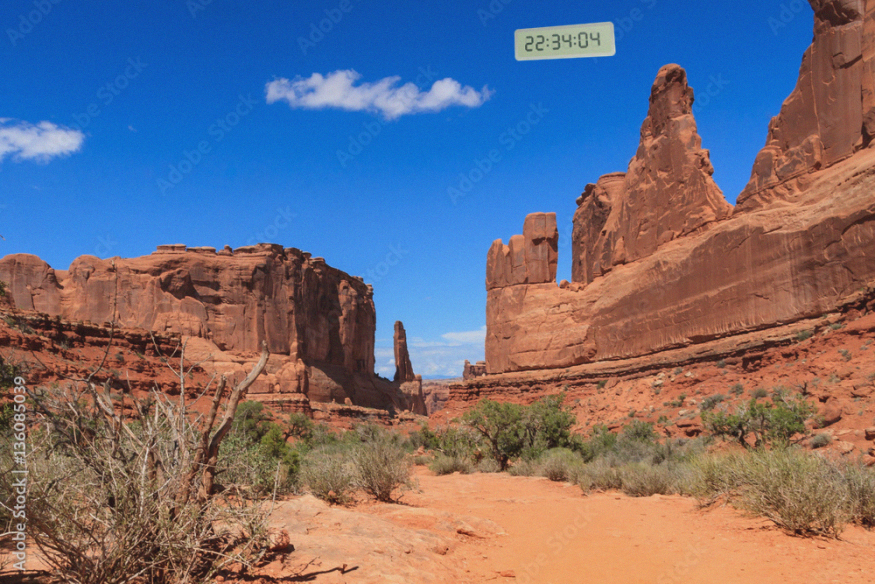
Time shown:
{"hour": 22, "minute": 34, "second": 4}
